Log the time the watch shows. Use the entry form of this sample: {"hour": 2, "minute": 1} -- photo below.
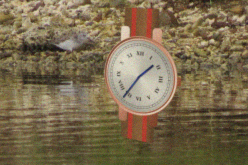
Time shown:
{"hour": 1, "minute": 36}
